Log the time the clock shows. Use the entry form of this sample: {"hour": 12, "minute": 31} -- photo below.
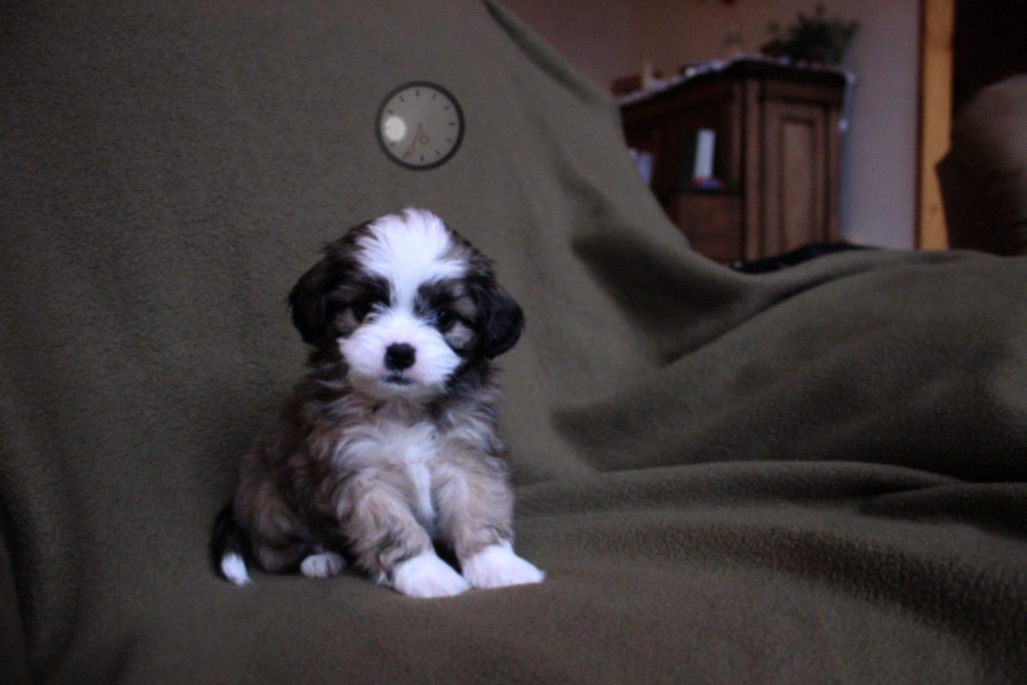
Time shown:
{"hour": 5, "minute": 34}
